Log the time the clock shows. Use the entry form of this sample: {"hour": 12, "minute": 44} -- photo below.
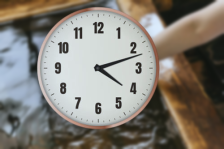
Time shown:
{"hour": 4, "minute": 12}
